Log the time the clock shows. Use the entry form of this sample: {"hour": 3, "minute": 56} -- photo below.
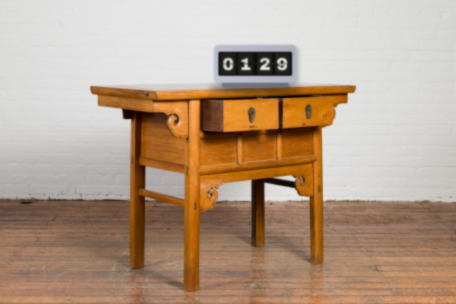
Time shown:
{"hour": 1, "minute": 29}
